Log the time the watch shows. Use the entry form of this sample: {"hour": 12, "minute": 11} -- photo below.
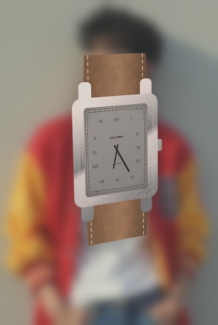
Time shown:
{"hour": 6, "minute": 25}
